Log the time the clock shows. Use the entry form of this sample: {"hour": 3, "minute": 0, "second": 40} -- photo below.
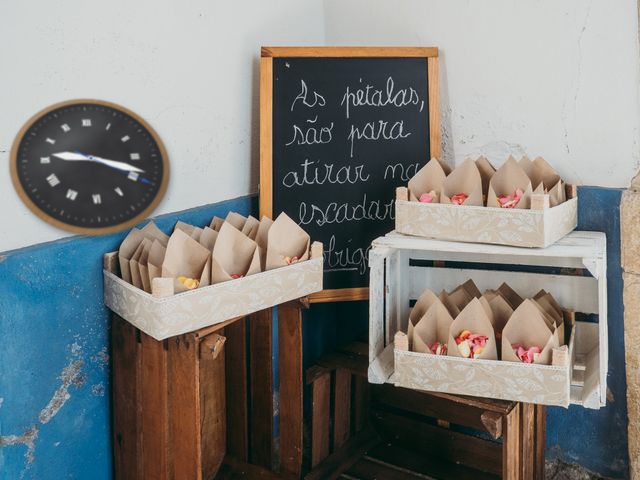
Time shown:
{"hour": 9, "minute": 18, "second": 20}
